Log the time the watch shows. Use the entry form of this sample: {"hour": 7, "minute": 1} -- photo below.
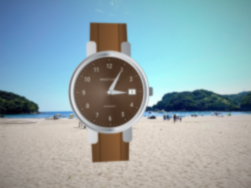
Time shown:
{"hour": 3, "minute": 5}
